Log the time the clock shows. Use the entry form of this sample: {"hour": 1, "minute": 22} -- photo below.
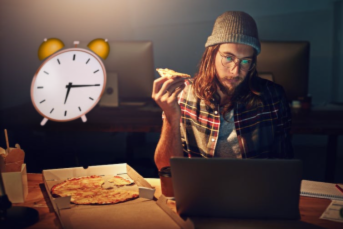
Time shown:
{"hour": 6, "minute": 15}
